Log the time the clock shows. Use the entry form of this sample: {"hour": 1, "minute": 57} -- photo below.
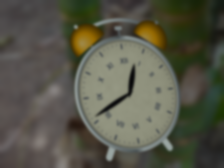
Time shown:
{"hour": 12, "minute": 41}
